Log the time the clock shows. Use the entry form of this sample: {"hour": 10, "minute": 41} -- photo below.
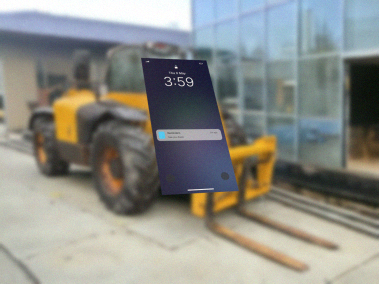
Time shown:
{"hour": 3, "minute": 59}
